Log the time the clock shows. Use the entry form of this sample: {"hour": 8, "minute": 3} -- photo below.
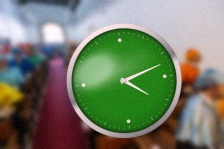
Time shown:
{"hour": 4, "minute": 12}
